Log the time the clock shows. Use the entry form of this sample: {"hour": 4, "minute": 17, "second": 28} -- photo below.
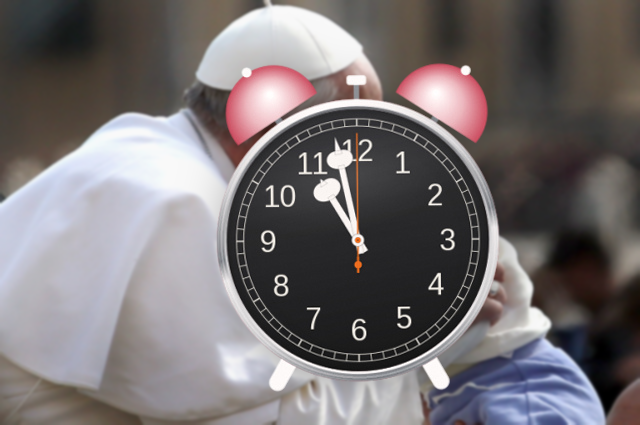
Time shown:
{"hour": 10, "minute": 58, "second": 0}
